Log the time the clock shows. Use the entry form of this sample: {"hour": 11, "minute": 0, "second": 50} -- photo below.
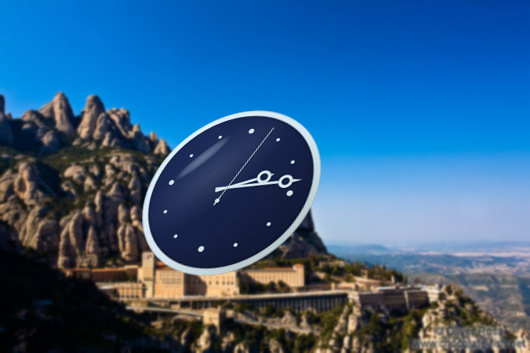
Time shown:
{"hour": 2, "minute": 13, "second": 3}
